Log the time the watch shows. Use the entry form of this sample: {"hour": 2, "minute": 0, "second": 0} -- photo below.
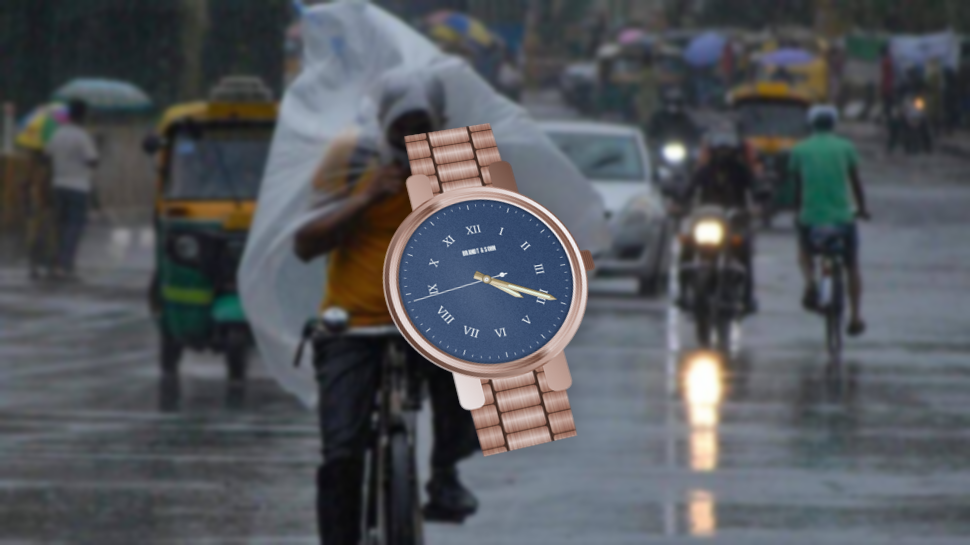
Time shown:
{"hour": 4, "minute": 19, "second": 44}
